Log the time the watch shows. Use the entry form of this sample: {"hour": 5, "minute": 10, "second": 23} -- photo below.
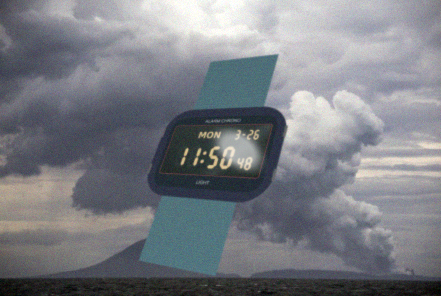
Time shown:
{"hour": 11, "minute": 50, "second": 48}
